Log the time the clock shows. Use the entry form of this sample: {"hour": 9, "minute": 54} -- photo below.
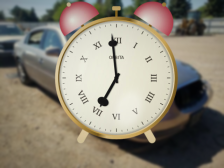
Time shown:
{"hour": 6, "minute": 59}
